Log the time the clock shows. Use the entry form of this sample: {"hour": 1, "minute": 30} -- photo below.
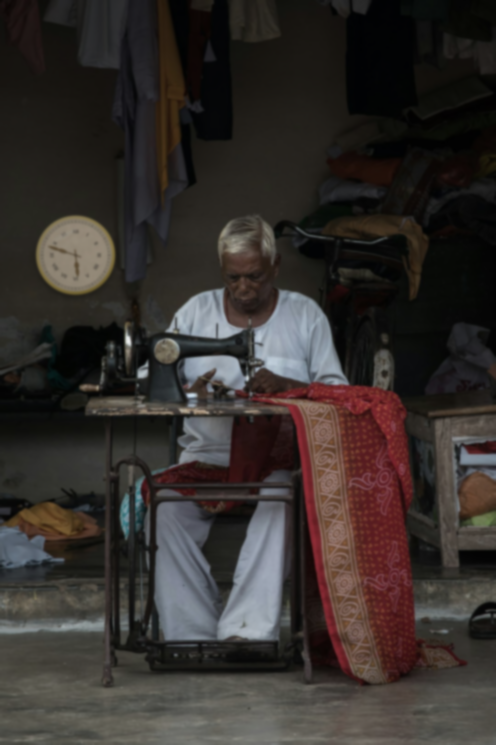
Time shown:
{"hour": 5, "minute": 48}
